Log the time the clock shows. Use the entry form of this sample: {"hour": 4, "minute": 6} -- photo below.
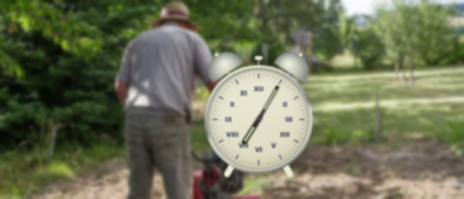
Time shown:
{"hour": 7, "minute": 5}
